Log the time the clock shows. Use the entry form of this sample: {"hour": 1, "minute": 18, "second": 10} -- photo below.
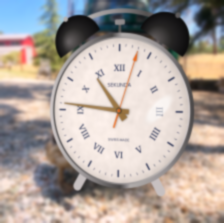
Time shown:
{"hour": 10, "minute": 46, "second": 3}
